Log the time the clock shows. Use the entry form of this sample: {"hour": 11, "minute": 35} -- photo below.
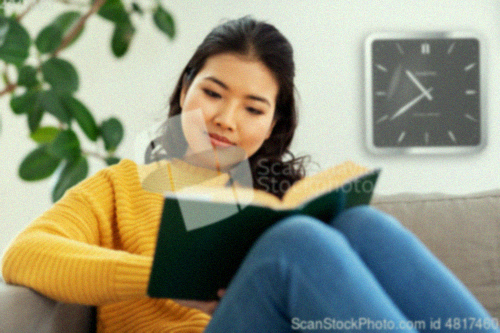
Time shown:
{"hour": 10, "minute": 39}
